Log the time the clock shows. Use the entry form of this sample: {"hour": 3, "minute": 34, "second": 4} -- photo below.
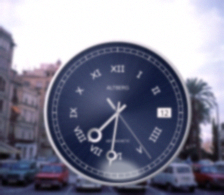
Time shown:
{"hour": 7, "minute": 31, "second": 24}
